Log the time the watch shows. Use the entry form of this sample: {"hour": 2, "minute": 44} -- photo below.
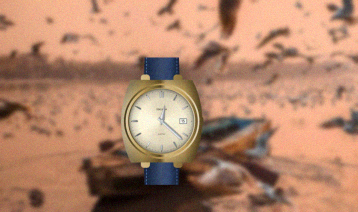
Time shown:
{"hour": 12, "minute": 22}
